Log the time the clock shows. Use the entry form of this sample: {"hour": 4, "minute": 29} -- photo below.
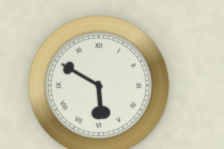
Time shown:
{"hour": 5, "minute": 50}
